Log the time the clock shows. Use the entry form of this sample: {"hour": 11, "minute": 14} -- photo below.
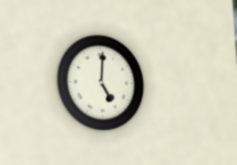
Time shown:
{"hour": 5, "minute": 1}
